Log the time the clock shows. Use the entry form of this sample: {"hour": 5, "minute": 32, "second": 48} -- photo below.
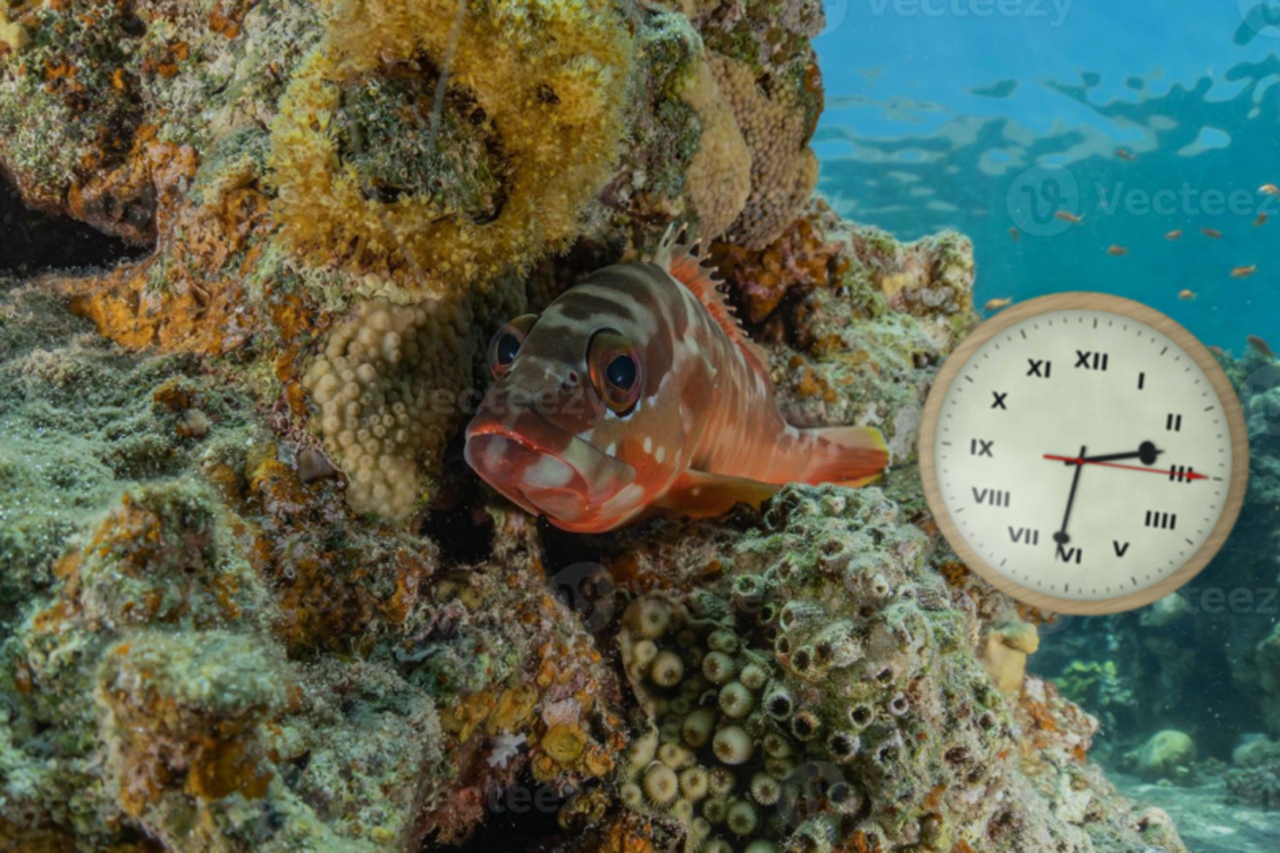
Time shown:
{"hour": 2, "minute": 31, "second": 15}
